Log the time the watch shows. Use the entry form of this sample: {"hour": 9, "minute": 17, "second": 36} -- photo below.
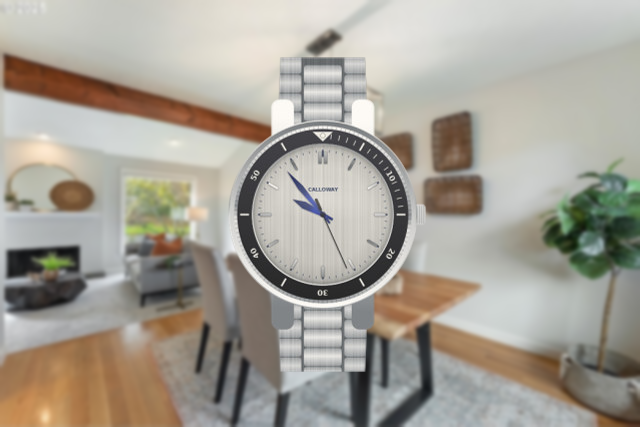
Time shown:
{"hour": 9, "minute": 53, "second": 26}
